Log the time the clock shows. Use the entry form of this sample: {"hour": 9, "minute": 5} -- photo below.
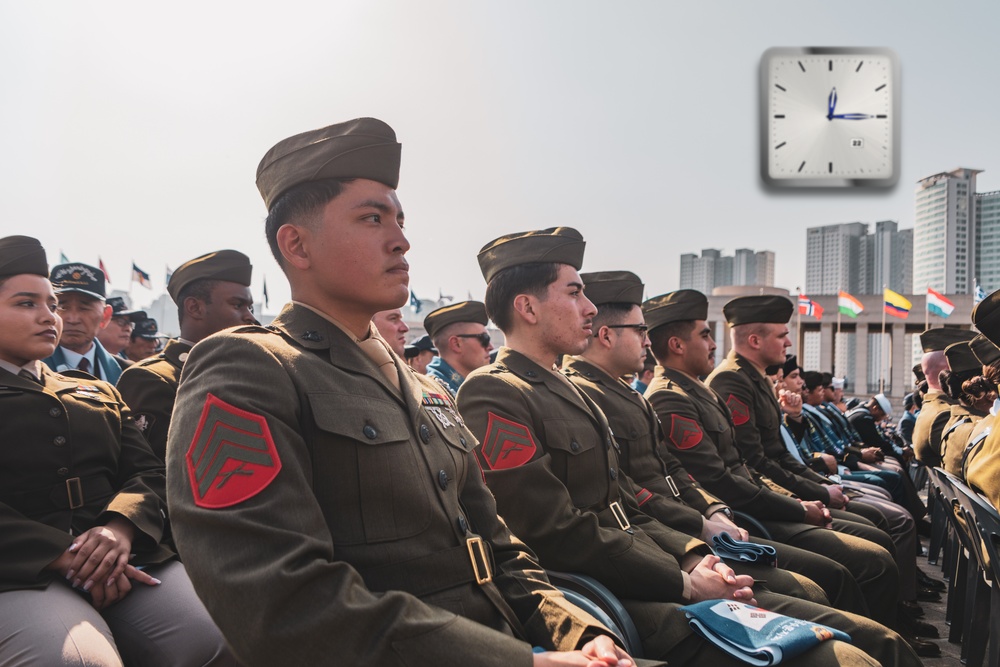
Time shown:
{"hour": 12, "minute": 15}
